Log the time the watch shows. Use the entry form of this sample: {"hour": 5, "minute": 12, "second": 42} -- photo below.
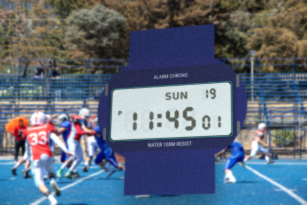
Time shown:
{"hour": 11, "minute": 45, "second": 1}
